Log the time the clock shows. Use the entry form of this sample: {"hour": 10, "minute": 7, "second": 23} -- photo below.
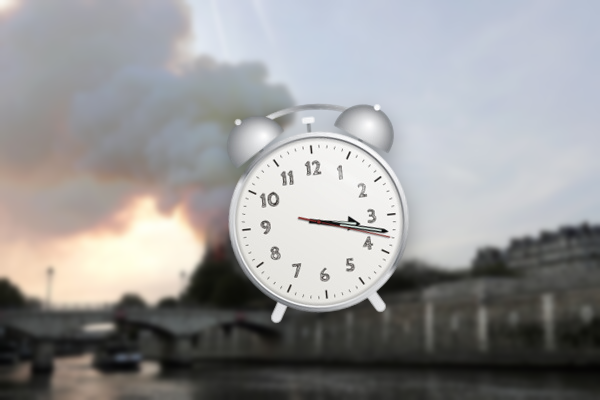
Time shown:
{"hour": 3, "minute": 17, "second": 18}
